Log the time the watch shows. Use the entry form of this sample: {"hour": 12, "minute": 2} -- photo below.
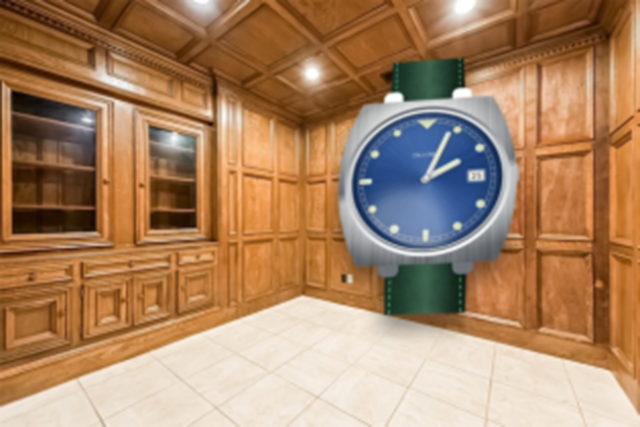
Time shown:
{"hour": 2, "minute": 4}
